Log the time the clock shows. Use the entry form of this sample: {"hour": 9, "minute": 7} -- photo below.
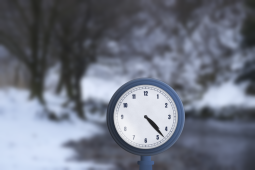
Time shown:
{"hour": 4, "minute": 23}
